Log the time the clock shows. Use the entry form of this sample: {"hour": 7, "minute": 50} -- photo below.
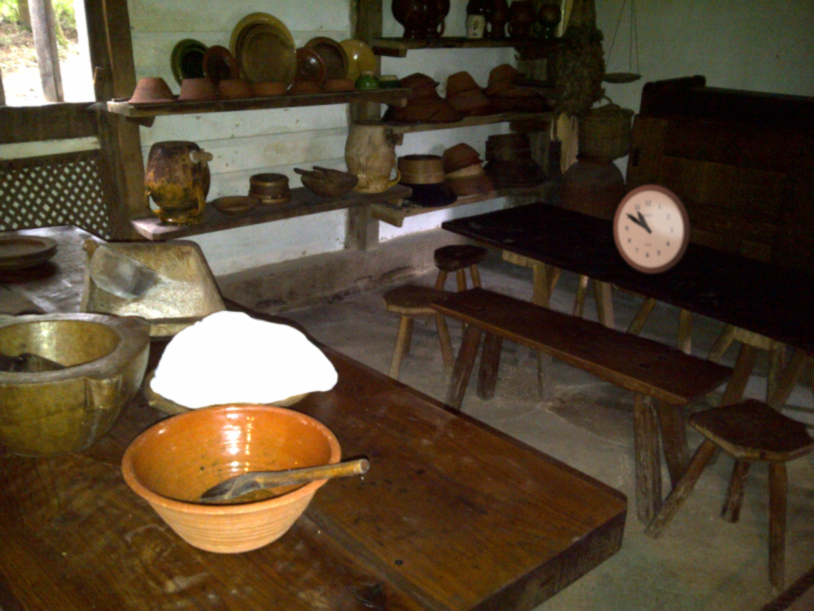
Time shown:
{"hour": 10, "minute": 50}
